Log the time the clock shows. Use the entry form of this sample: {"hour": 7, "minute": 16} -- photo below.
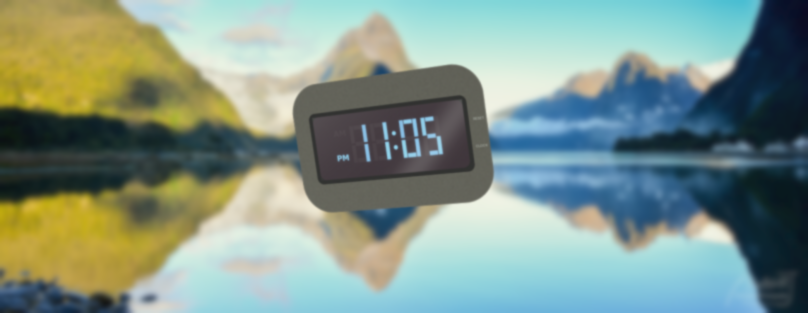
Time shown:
{"hour": 11, "minute": 5}
